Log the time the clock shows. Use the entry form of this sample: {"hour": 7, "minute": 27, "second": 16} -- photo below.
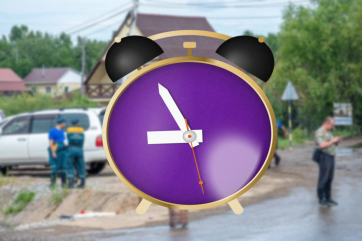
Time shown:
{"hour": 8, "minute": 55, "second": 28}
